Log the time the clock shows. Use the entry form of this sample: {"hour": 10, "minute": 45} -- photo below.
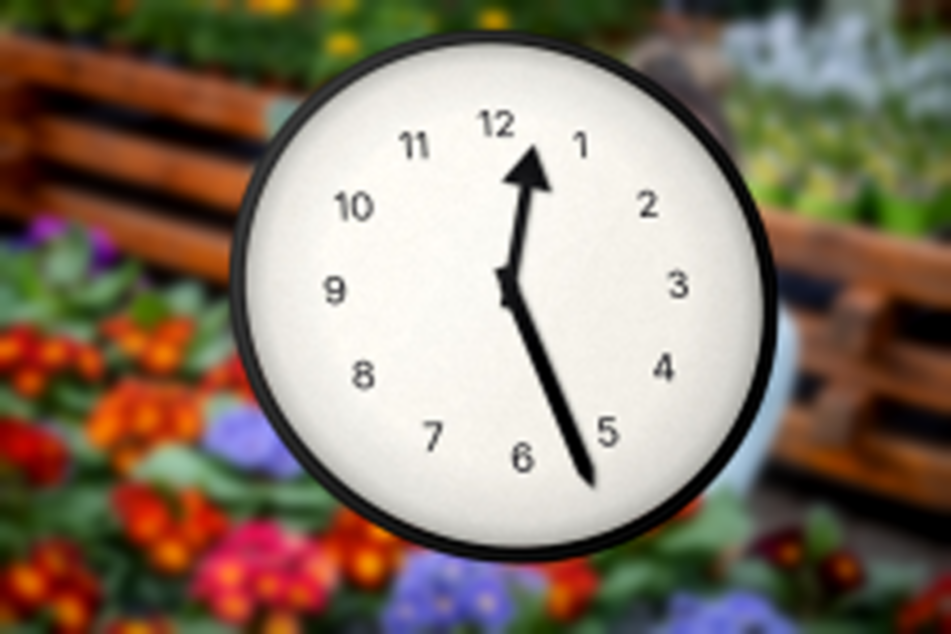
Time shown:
{"hour": 12, "minute": 27}
